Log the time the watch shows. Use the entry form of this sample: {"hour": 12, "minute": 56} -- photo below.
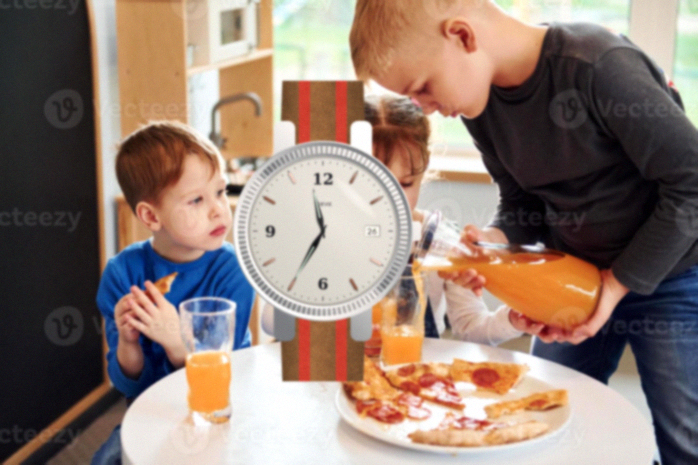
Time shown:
{"hour": 11, "minute": 35}
